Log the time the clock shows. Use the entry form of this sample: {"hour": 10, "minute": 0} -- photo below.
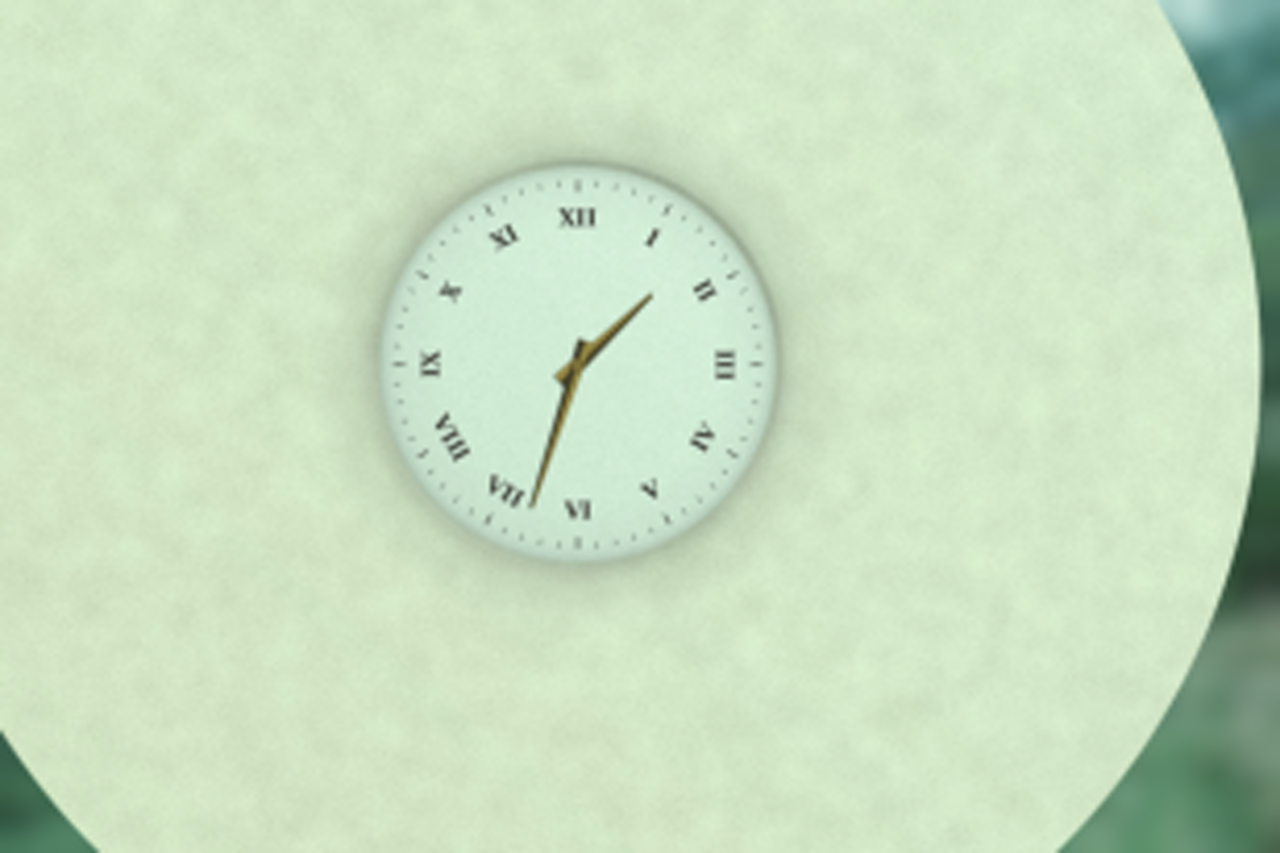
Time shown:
{"hour": 1, "minute": 33}
